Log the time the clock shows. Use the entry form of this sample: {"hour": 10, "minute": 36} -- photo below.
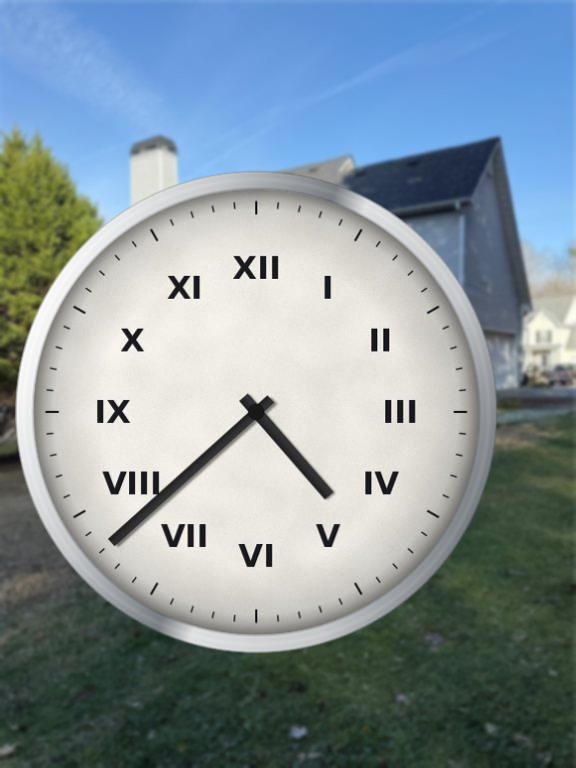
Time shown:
{"hour": 4, "minute": 38}
